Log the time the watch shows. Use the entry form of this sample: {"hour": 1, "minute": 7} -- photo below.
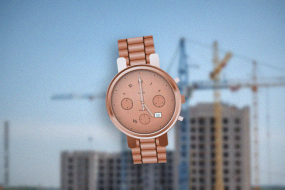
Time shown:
{"hour": 5, "minute": 0}
